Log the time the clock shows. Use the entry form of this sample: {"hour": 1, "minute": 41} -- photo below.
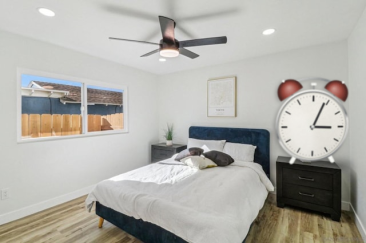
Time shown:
{"hour": 3, "minute": 4}
